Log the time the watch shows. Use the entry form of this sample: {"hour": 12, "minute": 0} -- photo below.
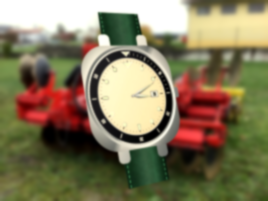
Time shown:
{"hour": 3, "minute": 11}
